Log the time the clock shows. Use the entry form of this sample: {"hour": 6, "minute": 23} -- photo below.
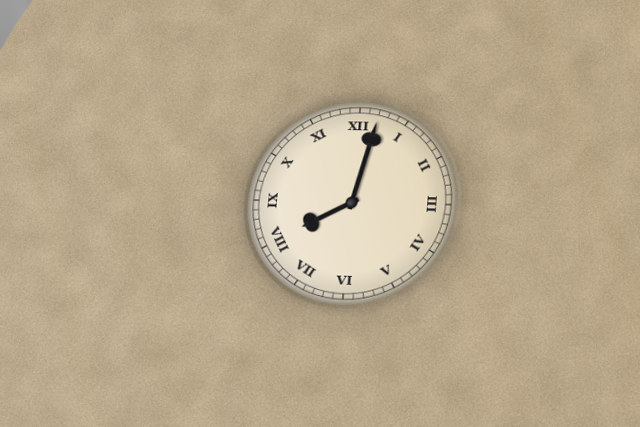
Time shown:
{"hour": 8, "minute": 2}
